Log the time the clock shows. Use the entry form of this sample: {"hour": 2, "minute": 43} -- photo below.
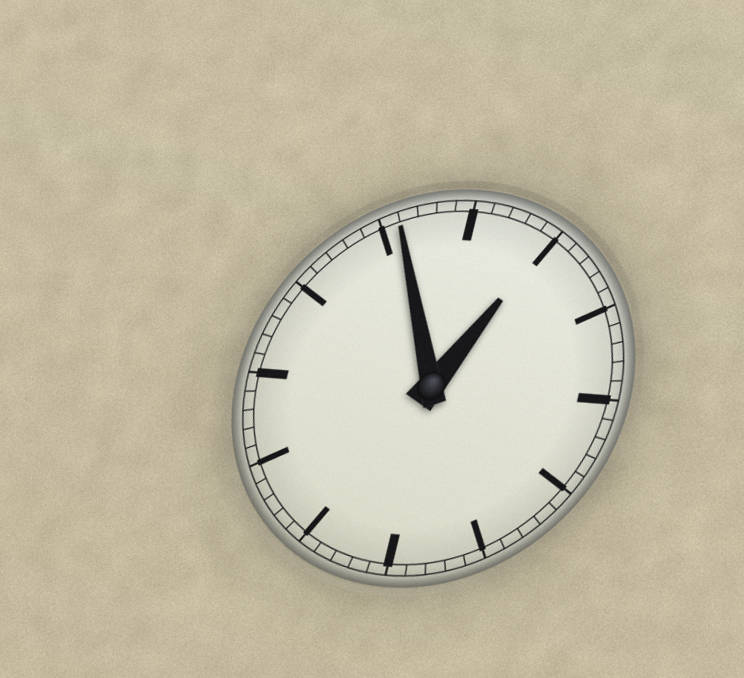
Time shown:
{"hour": 12, "minute": 56}
